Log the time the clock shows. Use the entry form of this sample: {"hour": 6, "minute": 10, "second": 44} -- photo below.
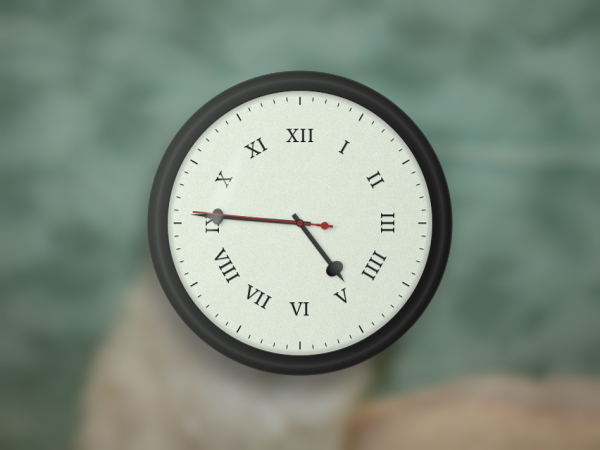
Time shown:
{"hour": 4, "minute": 45, "second": 46}
